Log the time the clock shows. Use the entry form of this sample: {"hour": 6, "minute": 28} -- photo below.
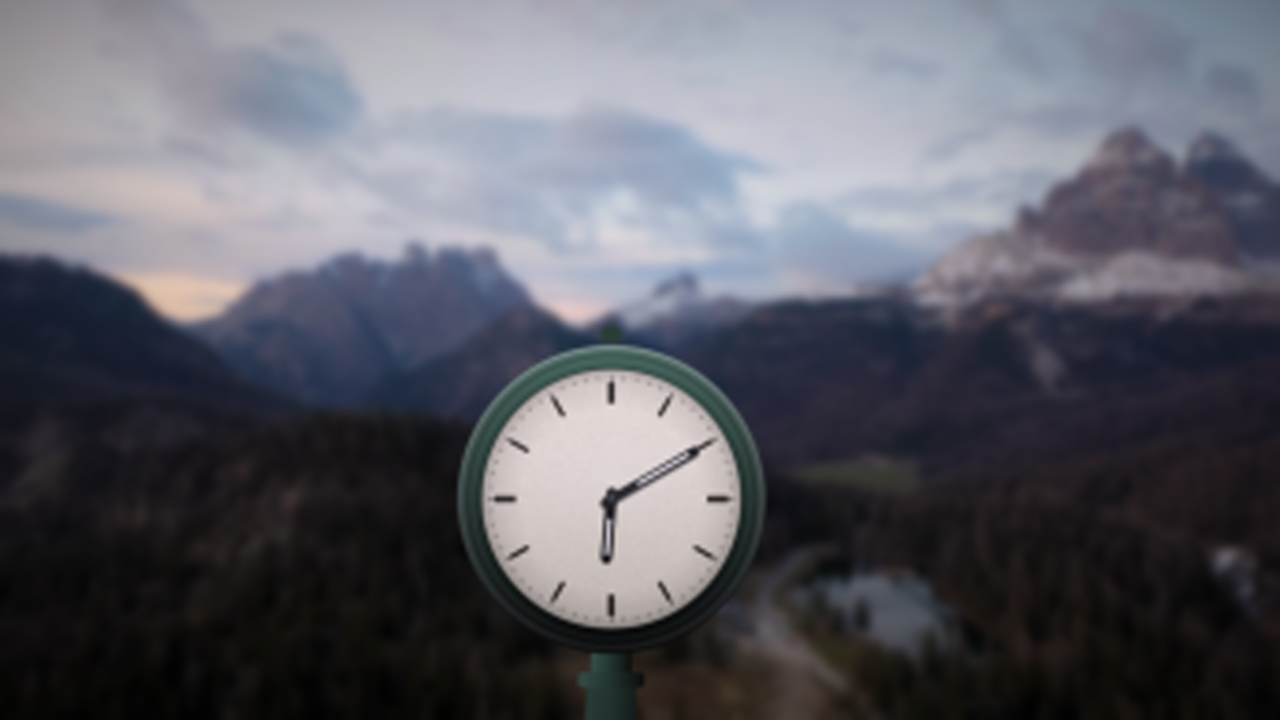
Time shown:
{"hour": 6, "minute": 10}
